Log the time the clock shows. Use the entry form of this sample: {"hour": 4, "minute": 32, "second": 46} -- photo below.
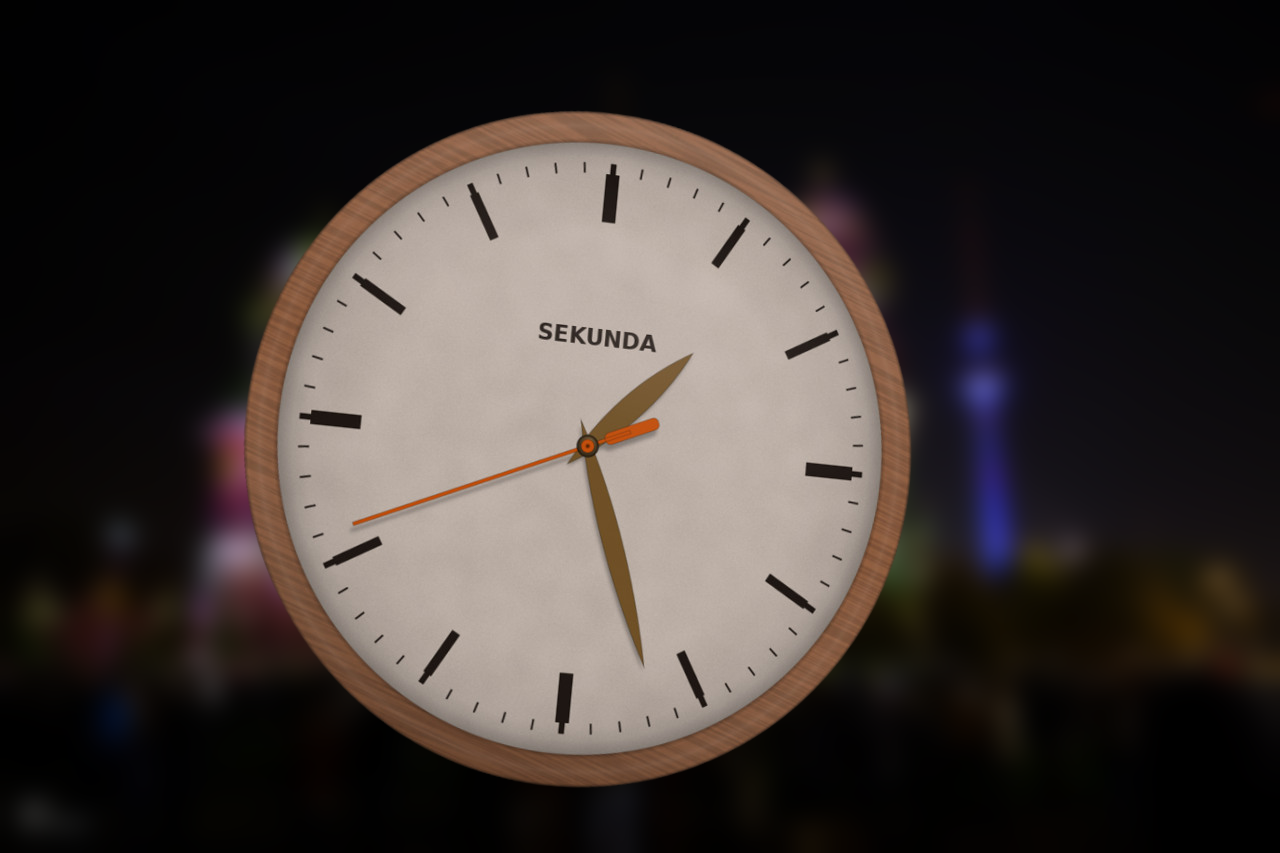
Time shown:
{"hour": 1, "minute": 26, "second": 41}
